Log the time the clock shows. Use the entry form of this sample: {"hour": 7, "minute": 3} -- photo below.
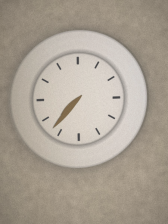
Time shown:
{"hour": 7, "minute": 37}
